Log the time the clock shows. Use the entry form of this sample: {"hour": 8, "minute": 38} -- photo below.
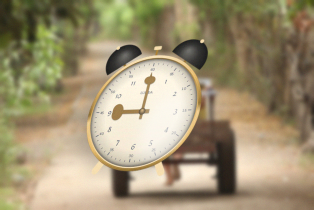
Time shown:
{"hour": 9, "minute": 0}
